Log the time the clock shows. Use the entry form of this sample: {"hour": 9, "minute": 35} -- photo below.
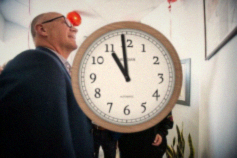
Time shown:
{"hour": 10, "minute": 59}
